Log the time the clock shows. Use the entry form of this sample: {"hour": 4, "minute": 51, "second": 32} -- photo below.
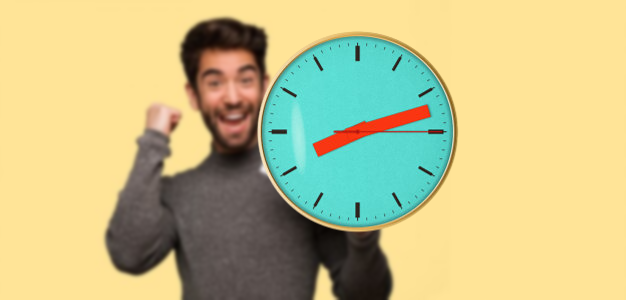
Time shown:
{"hour": 8, "minute": 12, "second": 15}
